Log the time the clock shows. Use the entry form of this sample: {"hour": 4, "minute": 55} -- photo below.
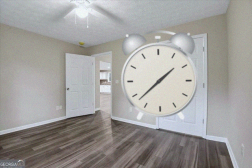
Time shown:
{"hour": 1, "minute": 38}
